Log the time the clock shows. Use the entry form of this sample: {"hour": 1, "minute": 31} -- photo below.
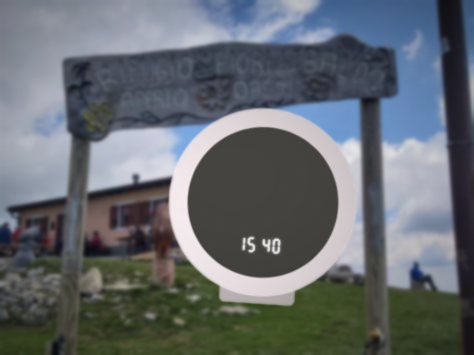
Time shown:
{"hour": 15, "minute": 40}
